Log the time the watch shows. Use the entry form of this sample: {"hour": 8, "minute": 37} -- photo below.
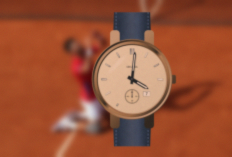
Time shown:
{"hour": 4, "minute": 1}
